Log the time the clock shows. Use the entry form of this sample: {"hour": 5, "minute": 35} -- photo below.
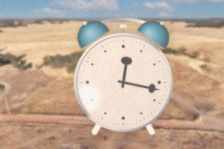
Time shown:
{"hour": 12, "minute": 17}
